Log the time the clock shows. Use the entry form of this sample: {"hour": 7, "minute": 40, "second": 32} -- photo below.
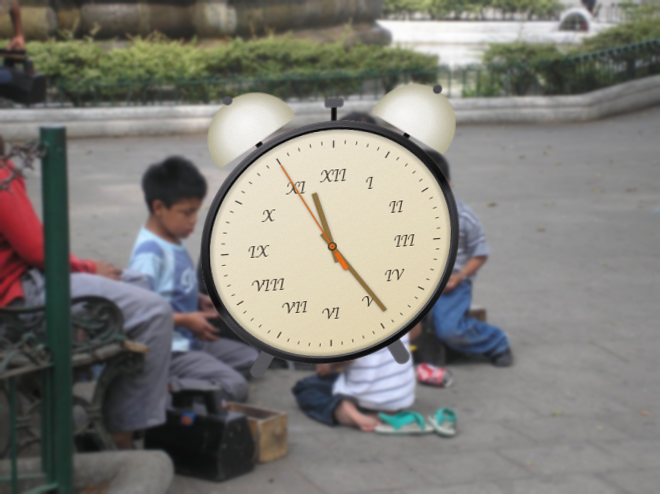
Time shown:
{"hour": 11, "minute": 23, "second": 55}
